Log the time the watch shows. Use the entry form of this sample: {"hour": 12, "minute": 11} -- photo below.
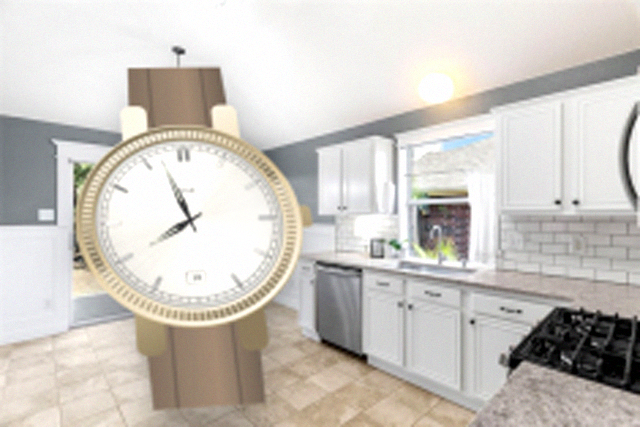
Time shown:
{"hour": 7, "minute": 57}
